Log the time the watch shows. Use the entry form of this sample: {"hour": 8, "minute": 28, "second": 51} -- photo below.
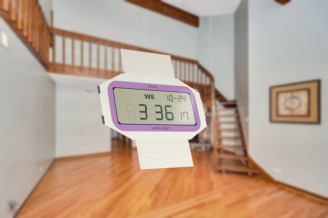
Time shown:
{"hour": 3, "minute": 36, "second": 17}
